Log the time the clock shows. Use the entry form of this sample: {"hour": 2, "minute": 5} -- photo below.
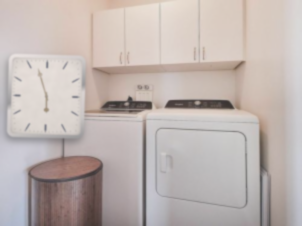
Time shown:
{"hour": 5, "minute": 57}
